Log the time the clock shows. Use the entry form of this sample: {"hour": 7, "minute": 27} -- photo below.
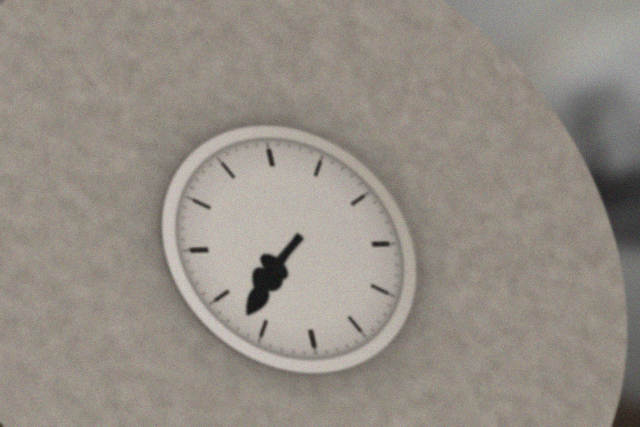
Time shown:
{"hour": 7, "minute": 37}
